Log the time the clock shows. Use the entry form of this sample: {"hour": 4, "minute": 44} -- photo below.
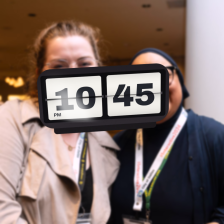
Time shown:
{"hour": 10, "minute": 45}
